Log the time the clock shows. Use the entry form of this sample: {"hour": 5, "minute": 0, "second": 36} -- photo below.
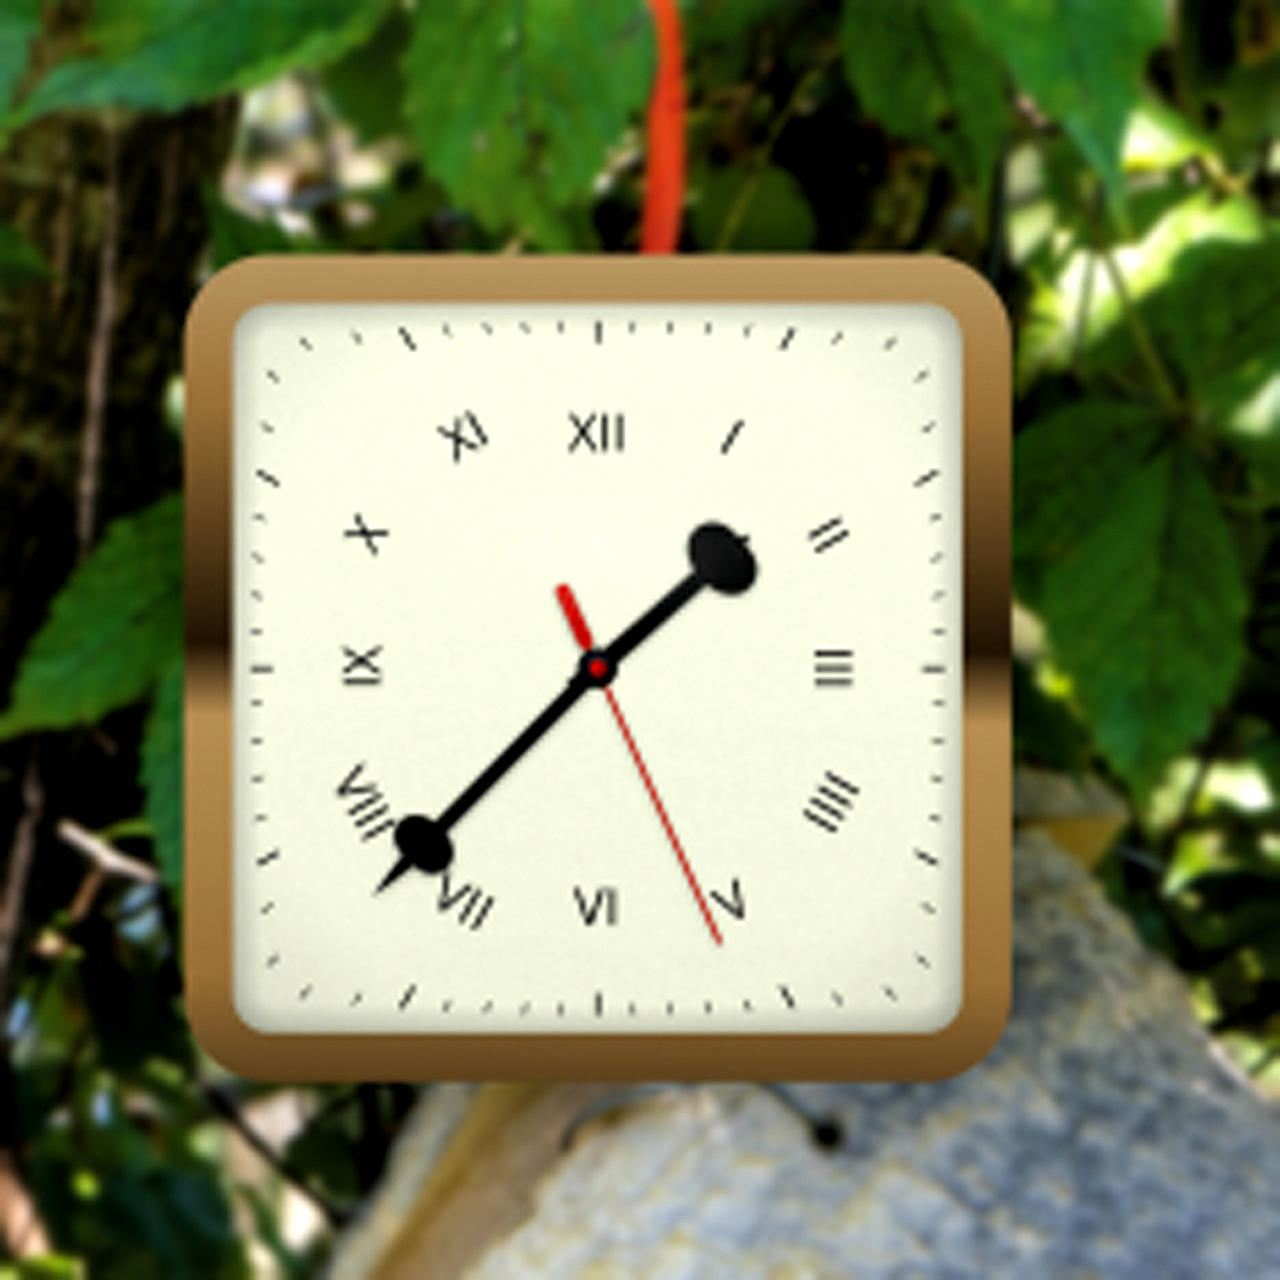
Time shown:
{"hour": 1, "minute": 37, "second": 26}
